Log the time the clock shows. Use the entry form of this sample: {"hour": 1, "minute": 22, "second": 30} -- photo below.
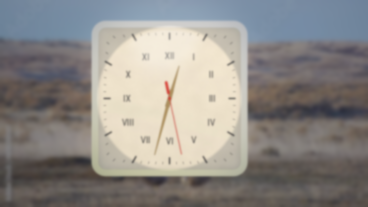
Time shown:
{"hour": 12, "minute": 32, "second": 28}
